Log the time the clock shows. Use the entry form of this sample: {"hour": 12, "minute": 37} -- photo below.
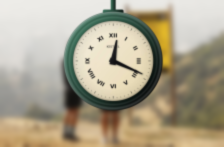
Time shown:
{"hour": 12, "minute": 19}
